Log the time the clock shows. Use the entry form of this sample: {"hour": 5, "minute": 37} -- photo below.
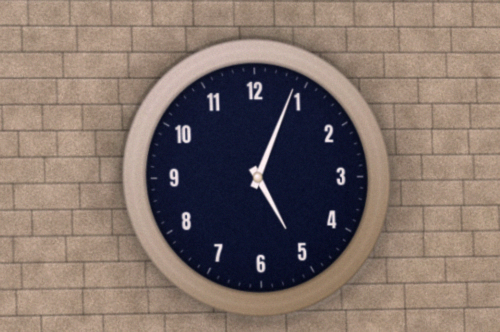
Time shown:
{"hour": 5, "minute": 4}
